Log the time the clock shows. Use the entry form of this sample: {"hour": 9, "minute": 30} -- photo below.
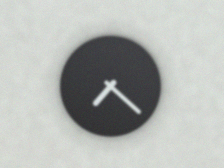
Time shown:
{"hour": 7, "minute": 22}
